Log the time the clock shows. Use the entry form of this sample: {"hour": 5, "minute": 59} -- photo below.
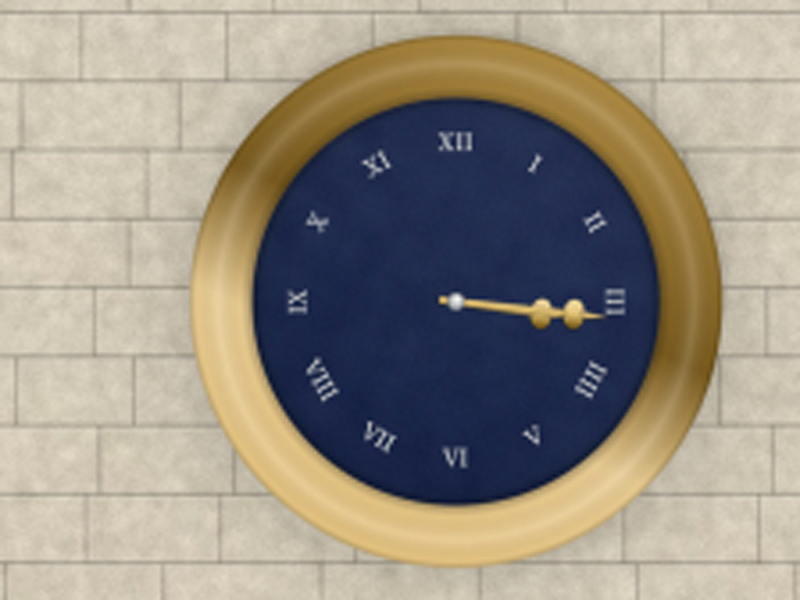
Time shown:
{"hour": 3, "minute": 16}
